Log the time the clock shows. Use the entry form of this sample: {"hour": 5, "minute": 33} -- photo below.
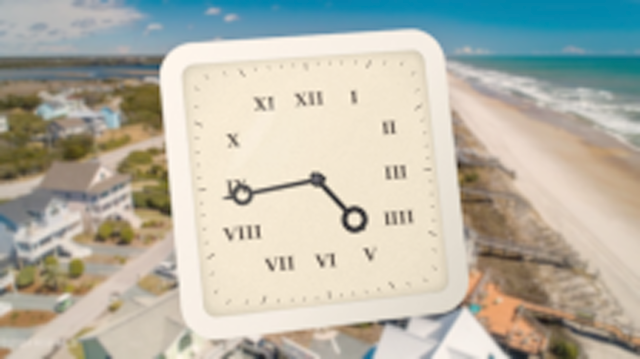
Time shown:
{"hour": 4, "minute": 44}
